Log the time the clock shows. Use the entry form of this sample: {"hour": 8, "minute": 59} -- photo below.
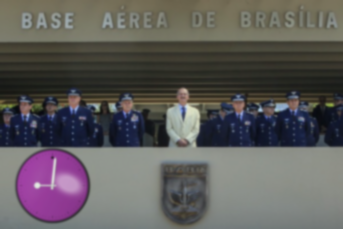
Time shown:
{"hour": 9, "minute": 1}
